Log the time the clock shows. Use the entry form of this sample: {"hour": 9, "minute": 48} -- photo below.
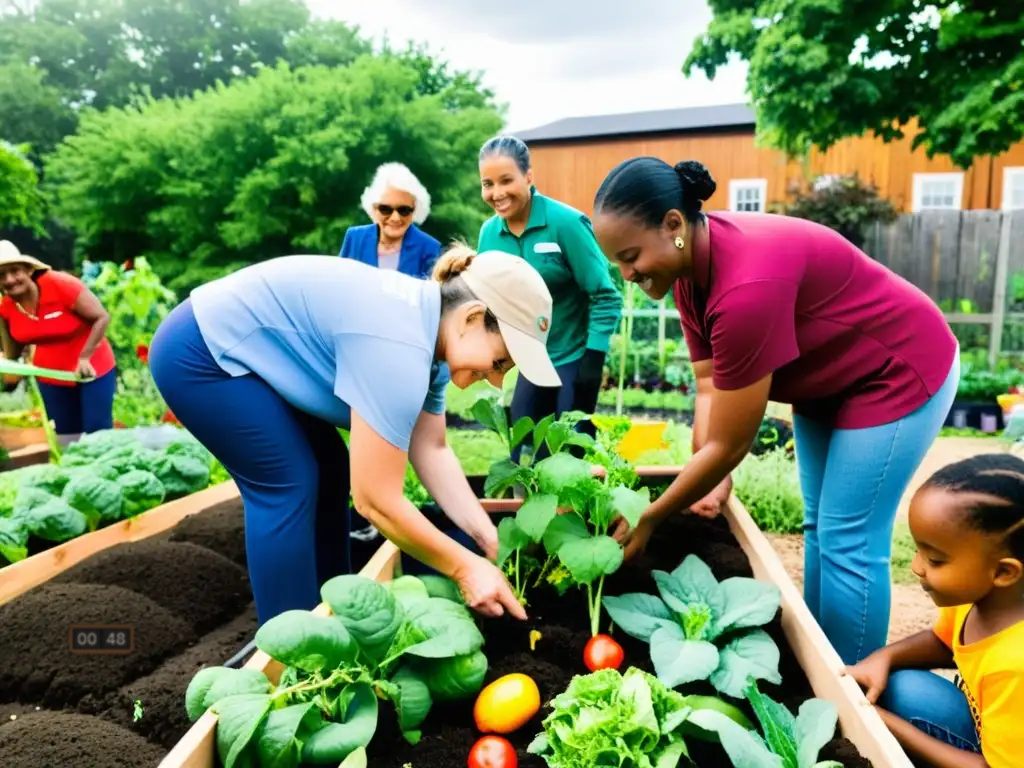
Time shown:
{"hour": 0, "minute": 48}
